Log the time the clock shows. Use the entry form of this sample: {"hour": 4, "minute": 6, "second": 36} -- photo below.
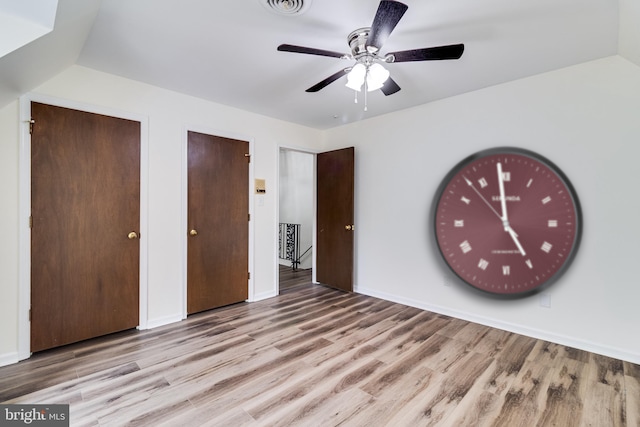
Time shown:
{"hour": 4, "minute": 58, "second": 53}
